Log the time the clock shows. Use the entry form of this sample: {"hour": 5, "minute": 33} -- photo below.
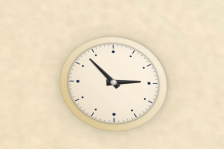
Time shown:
{"hour": 2, "minute": 53}
